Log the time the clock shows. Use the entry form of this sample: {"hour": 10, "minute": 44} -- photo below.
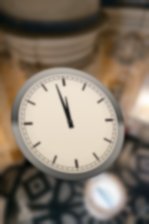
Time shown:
{"hour": 11, "minute": 58}
